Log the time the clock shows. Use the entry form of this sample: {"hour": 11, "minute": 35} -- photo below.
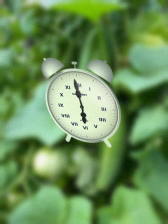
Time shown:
{"hour": 5, "minute": 59}
